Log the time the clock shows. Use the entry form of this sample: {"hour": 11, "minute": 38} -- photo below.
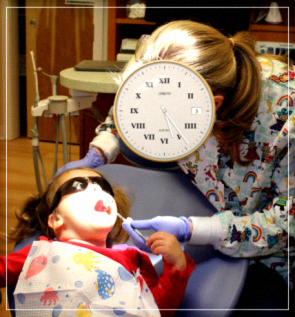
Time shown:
{"hour": 5, "minute": 24}
